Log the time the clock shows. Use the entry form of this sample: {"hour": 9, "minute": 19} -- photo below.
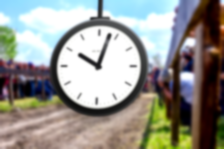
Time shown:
{"hour": 10, "minute": 3}
